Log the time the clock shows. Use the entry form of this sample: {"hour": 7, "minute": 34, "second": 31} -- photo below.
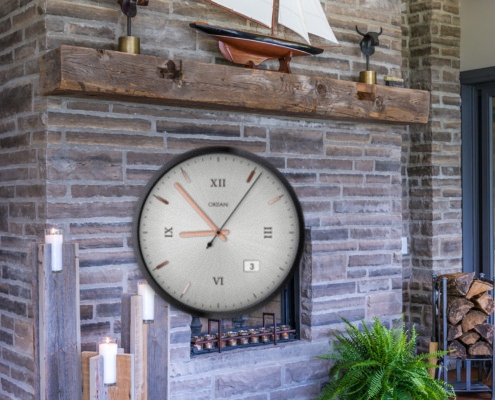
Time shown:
{"hour": 8, "minute": 53, "second": 6}
